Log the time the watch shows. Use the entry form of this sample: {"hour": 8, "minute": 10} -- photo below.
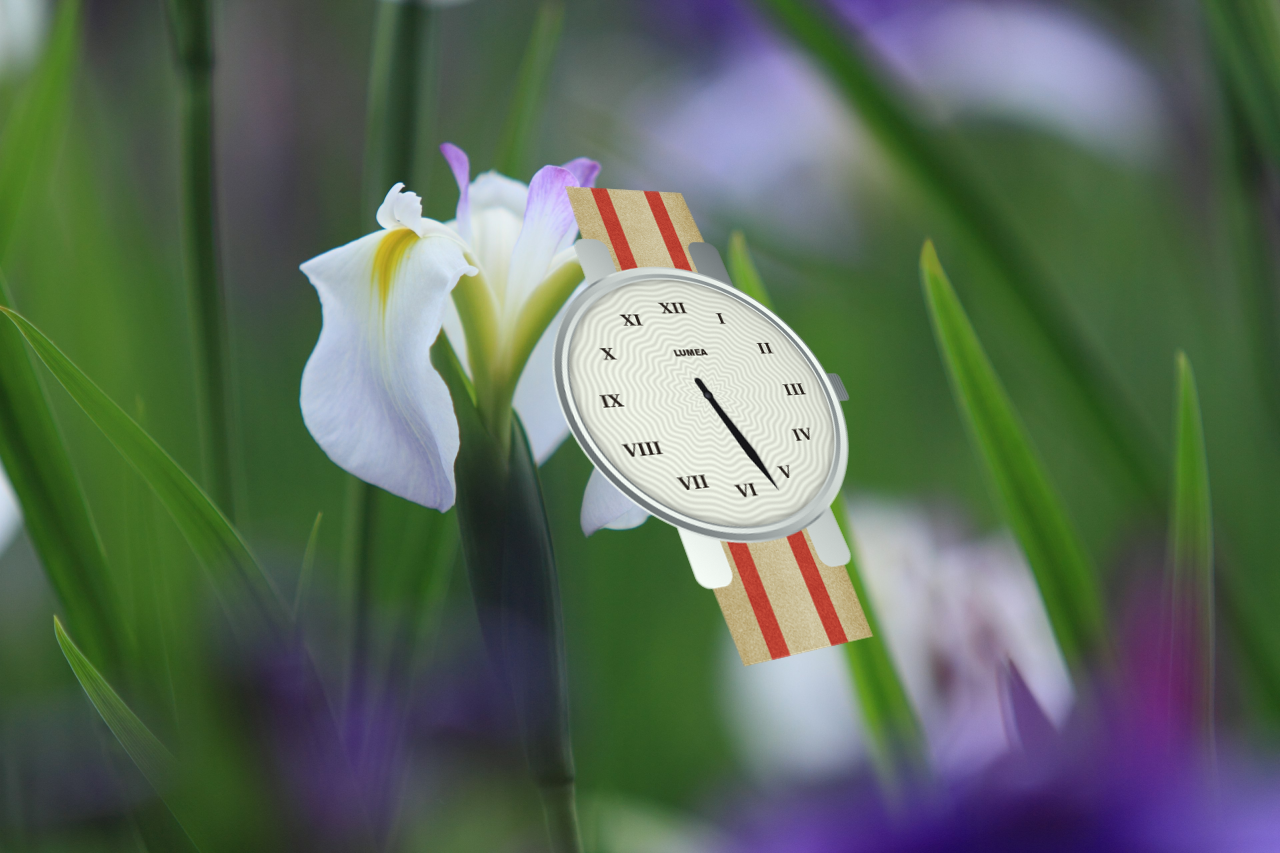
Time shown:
{"hour": 5, "minute": 27}
